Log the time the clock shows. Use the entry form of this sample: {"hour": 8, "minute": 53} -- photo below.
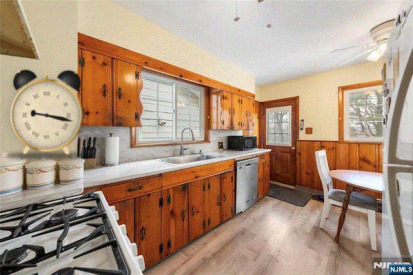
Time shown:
{"hour": 9, "minute": 17}
